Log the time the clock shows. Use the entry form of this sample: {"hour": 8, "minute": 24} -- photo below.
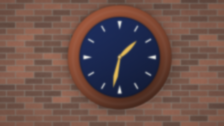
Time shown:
{"hour": 1, "minute": 32}
